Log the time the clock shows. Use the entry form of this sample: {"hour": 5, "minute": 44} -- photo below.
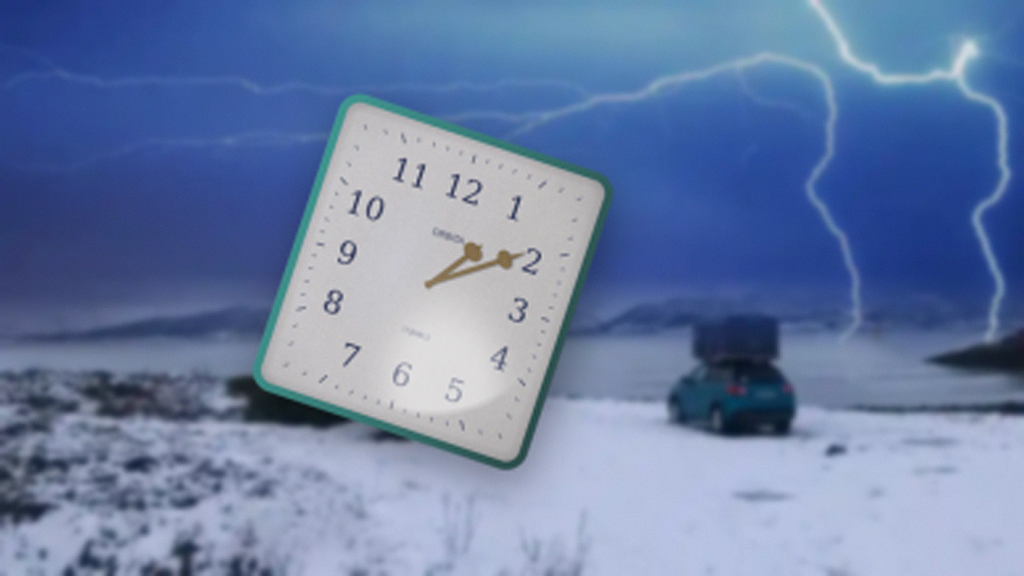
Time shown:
{"hour": 1, "minute": 9}
